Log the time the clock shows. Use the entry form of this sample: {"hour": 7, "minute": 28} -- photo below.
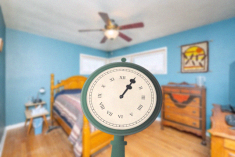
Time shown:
{"hour": 1, "minute": 5}
